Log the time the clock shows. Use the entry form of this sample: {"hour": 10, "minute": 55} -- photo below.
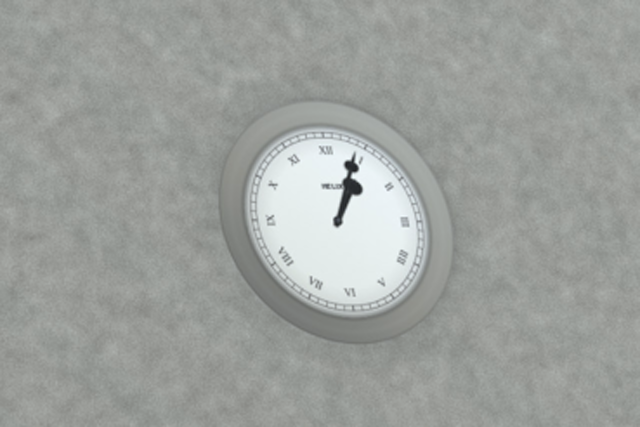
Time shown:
{"hour": 1, "minute": 4}
